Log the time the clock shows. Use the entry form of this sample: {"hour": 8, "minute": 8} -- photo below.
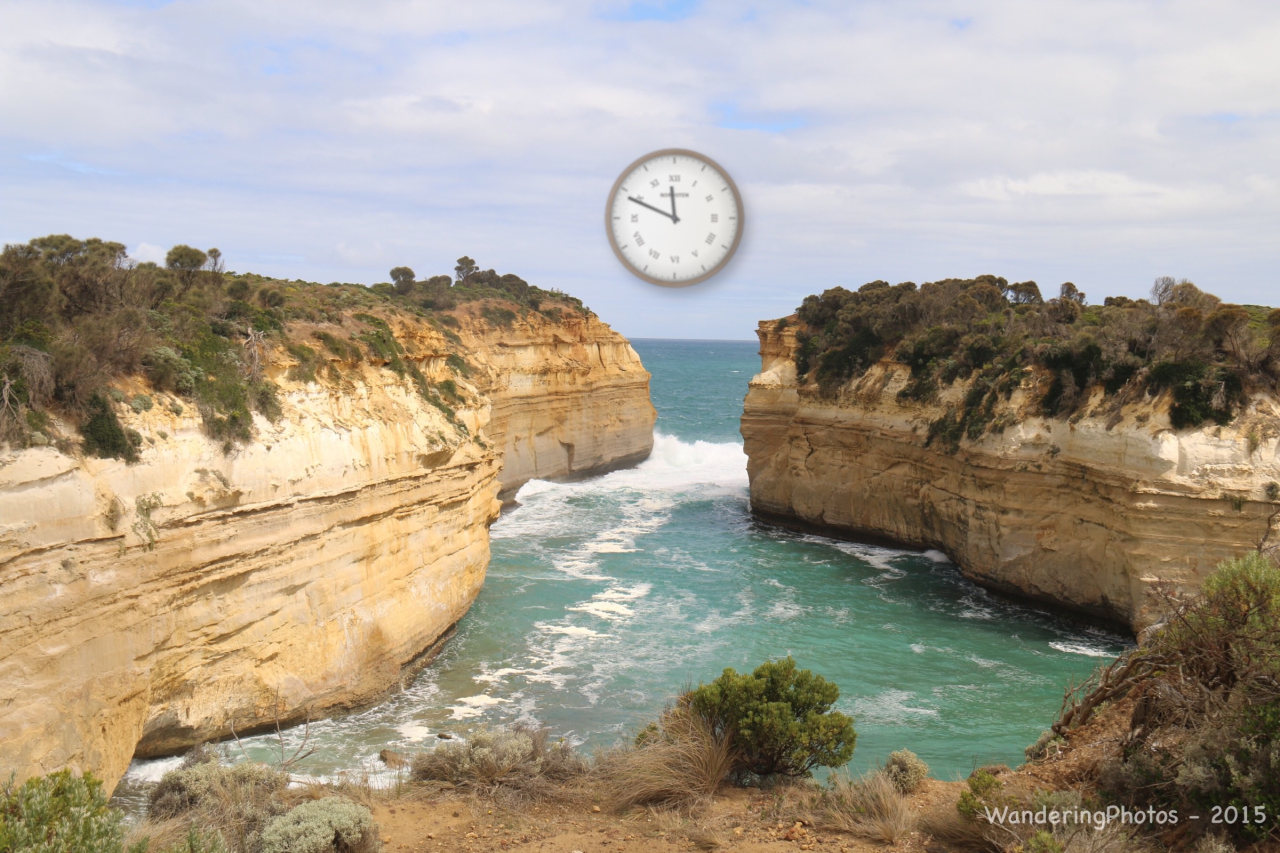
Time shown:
{"hour": 11, "minute": 49}
